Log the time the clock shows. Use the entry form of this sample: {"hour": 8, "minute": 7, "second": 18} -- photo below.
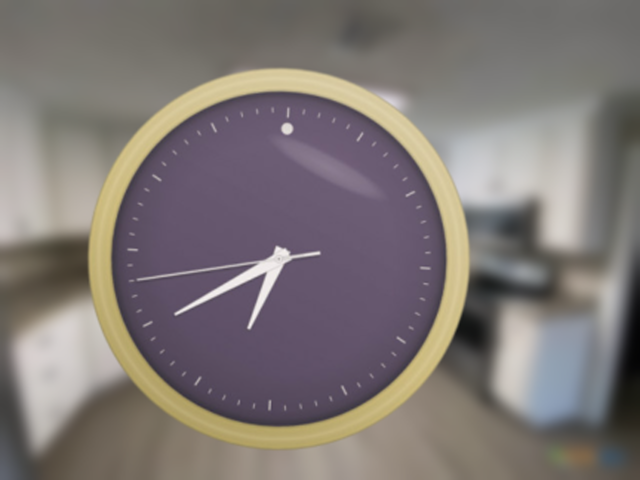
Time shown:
{"hour": 6, "minute": 39, "second": 43}
